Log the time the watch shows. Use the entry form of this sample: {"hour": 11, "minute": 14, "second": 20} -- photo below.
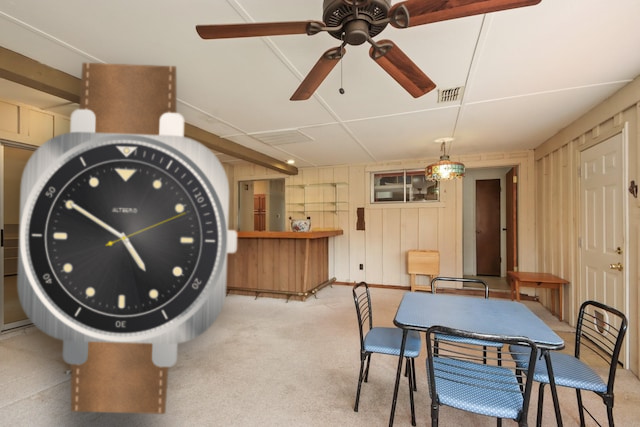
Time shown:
{"hour": 4, "minute": 50, "second": 11}
